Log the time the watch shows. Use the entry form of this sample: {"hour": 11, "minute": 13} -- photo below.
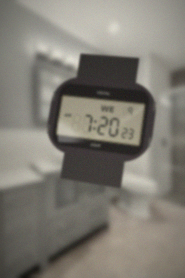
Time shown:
{"hour": 7, "minute": 20}
